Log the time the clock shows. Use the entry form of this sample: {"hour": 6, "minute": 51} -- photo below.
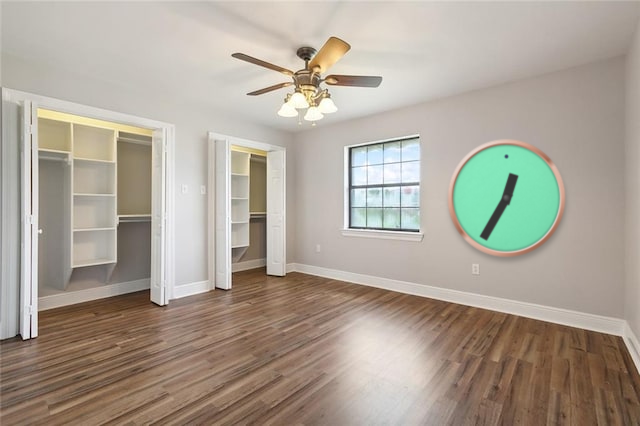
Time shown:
{"hour": 12, "minute": 35}
